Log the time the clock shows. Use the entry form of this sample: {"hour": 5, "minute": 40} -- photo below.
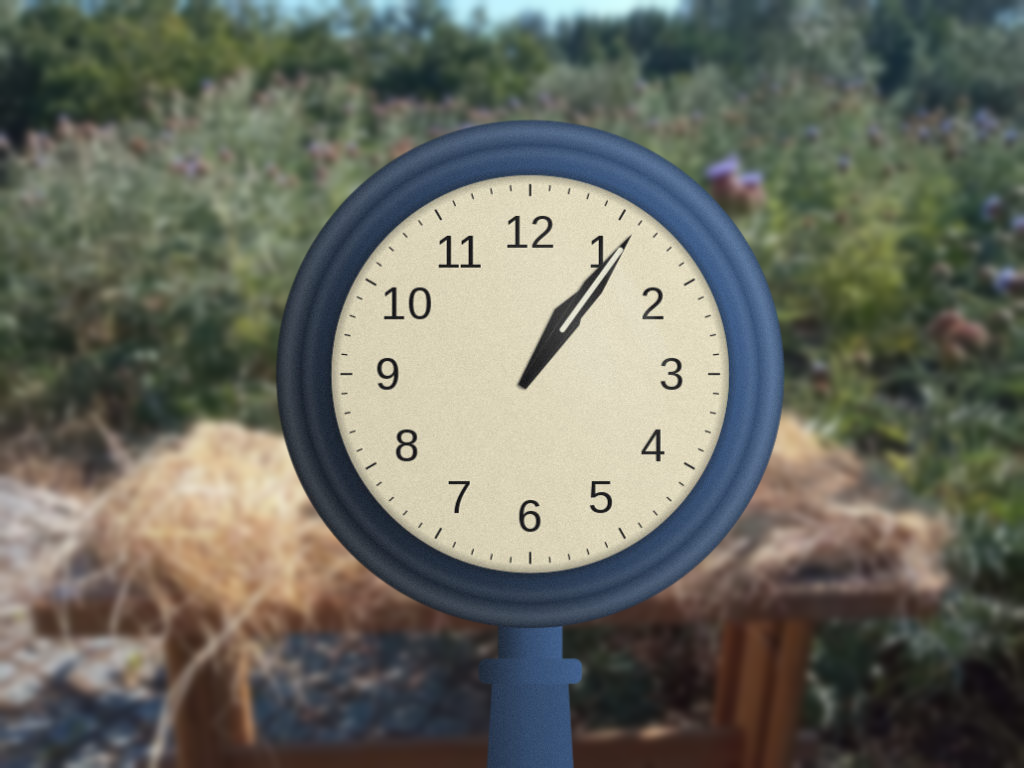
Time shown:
{"hour": 1, "minute": 6}
